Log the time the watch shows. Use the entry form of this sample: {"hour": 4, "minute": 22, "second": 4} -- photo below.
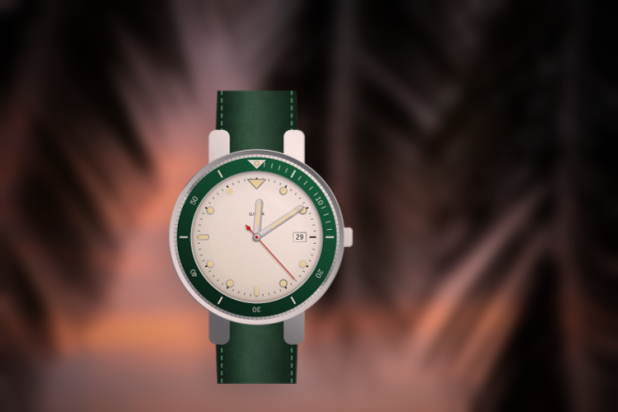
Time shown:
{"hour": 12, "minute": 9, "second": 23}
